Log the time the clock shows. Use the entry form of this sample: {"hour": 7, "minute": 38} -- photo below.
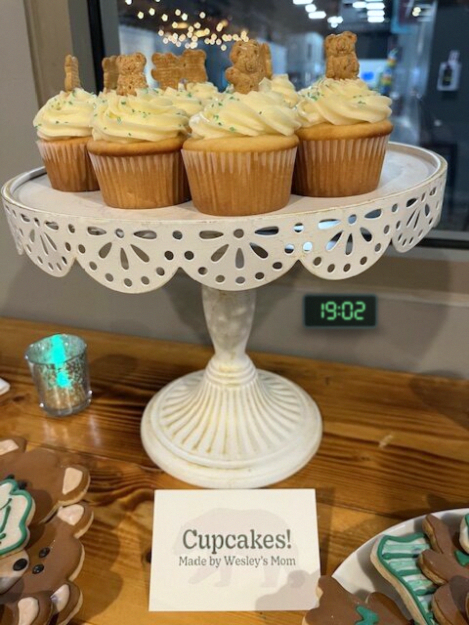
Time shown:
{"hour": 19, "minute": 2}
